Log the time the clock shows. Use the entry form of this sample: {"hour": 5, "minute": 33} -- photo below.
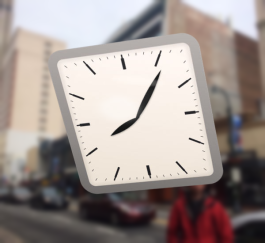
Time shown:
{"hour": 8, "minute": 6}
